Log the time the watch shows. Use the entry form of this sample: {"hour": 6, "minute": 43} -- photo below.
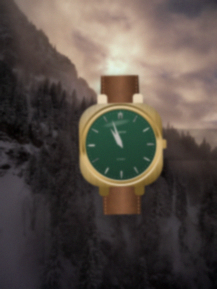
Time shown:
{"hour": 10, "minute": 57}
